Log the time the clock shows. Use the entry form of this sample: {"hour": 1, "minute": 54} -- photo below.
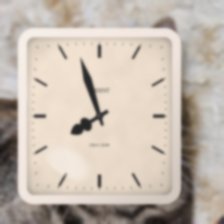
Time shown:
{"hour": 7, "minute": 57}
